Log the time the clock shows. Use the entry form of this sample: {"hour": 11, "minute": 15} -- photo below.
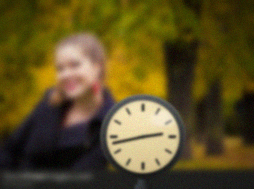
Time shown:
{"hour": 2, "minute": 43}
